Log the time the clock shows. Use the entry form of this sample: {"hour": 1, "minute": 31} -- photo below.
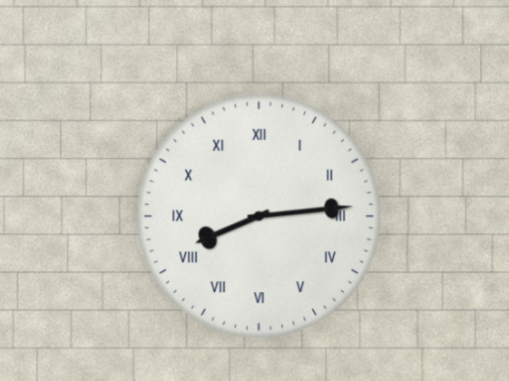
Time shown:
{"hour": 8, "minute": 14}
